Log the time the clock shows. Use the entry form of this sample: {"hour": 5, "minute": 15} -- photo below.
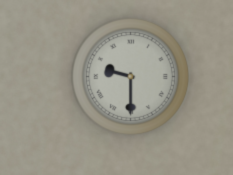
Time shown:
{"hour": 9, "minute": 30}
